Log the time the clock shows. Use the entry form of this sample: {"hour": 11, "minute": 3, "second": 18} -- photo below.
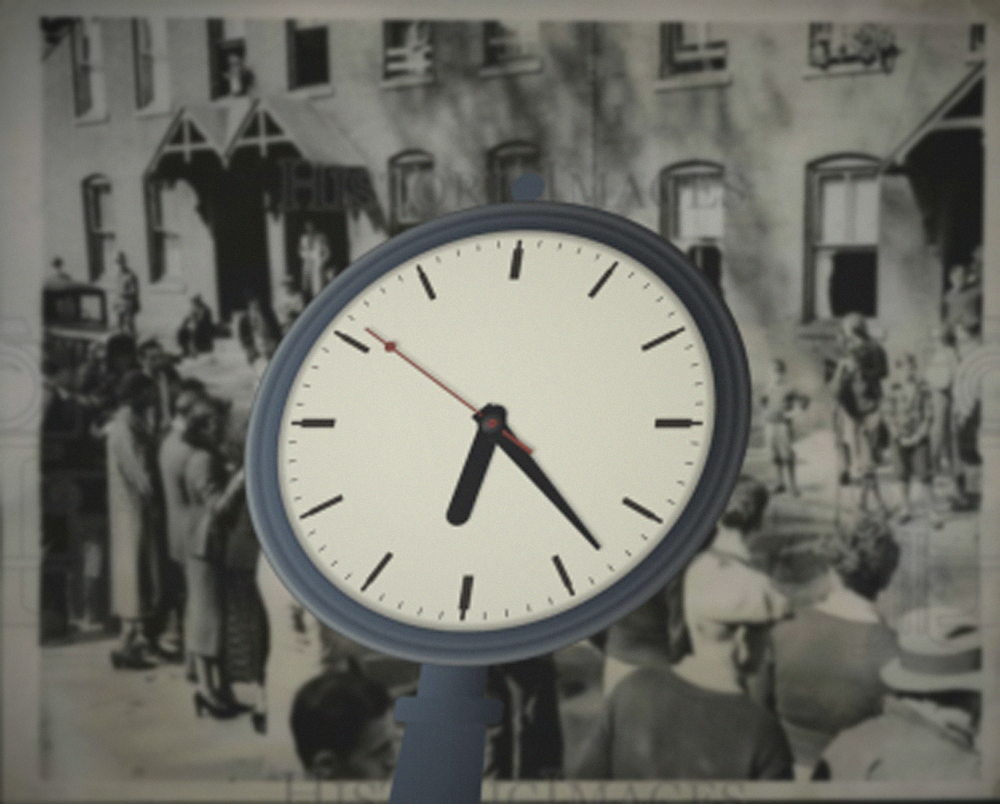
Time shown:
{"hour": 6, "minute": 22, "second": 51}
